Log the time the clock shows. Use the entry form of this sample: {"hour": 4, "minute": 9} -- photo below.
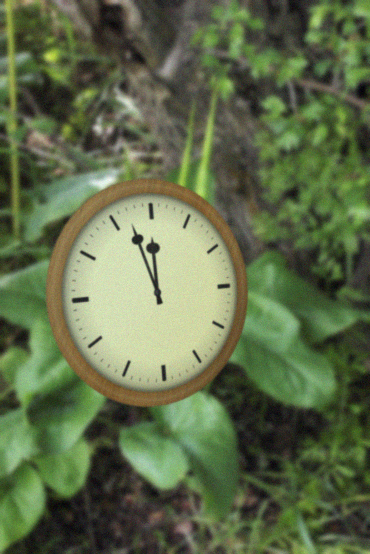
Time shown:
{"hour": 11, "minute": 57}
